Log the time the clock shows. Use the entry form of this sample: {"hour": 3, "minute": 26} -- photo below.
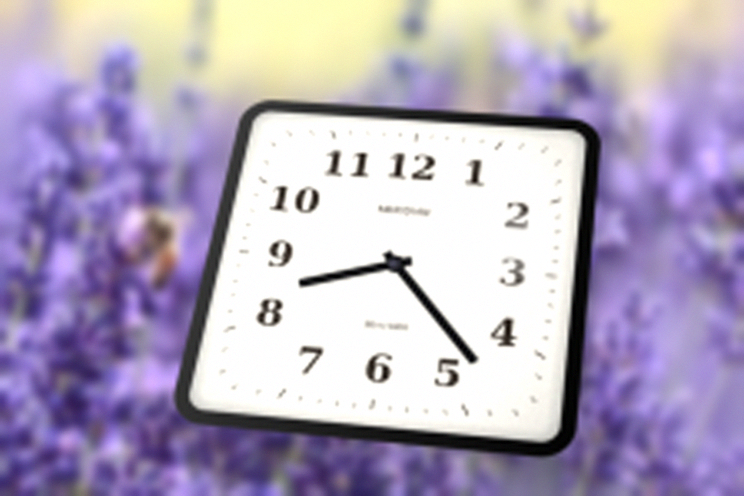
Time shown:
{"hour": 8, "minute": 23}
